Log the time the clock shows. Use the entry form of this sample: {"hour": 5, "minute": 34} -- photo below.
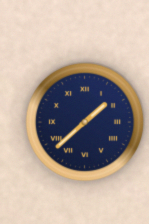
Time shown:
{"hour": 1, "minute": 38}
